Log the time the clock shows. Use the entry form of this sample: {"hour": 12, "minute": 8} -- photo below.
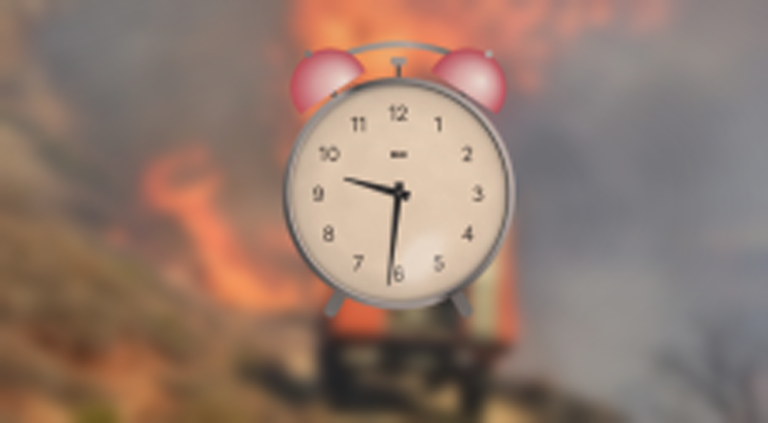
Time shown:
{"hour": 9, "minute": 31}
